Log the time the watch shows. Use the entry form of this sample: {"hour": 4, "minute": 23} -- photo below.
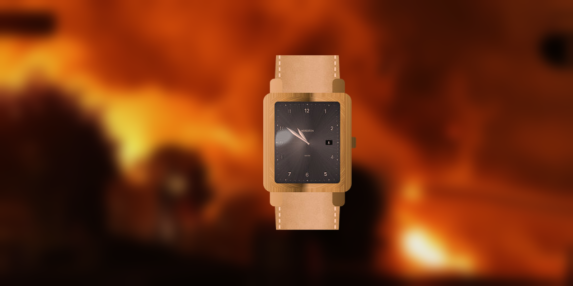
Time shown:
{"hour": 10, "minute": 51}
